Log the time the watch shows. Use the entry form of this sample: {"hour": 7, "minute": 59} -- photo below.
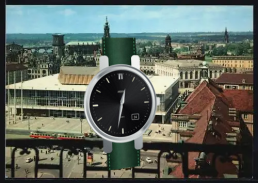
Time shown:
{"hour": 12, "minute": 32}
